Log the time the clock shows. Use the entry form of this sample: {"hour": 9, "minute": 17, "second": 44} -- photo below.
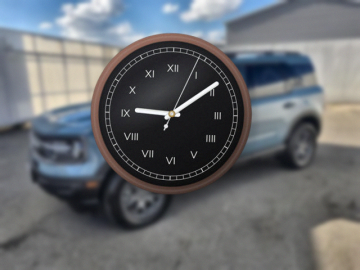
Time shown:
{"hour": 9, "minute": 9, "second": 4}
